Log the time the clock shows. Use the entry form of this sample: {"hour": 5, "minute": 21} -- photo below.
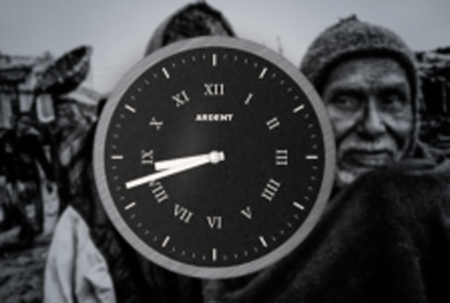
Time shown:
{"hour": 8, "minute": 42}
